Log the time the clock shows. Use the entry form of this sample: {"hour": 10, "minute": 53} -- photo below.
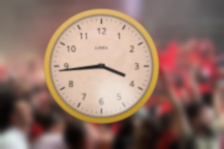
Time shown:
{"hour": 3, "minute": 44}
